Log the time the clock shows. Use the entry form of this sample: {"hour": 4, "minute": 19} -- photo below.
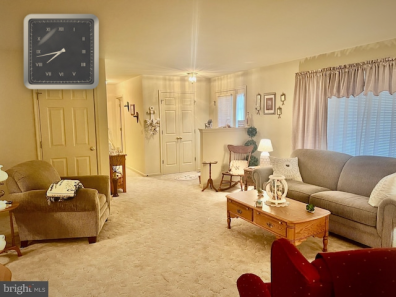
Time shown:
{"hour": 7, "minute": 43}
